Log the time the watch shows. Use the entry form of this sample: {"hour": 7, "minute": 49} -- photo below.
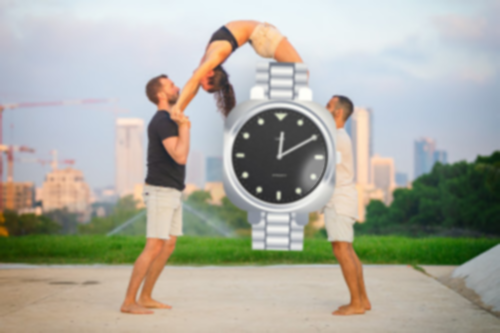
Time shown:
{"hour": 12, "minute": 10}
